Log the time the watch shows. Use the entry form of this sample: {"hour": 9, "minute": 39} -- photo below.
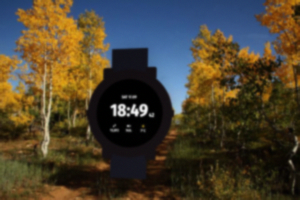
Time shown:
{"hour": 18, "minute": 49}
